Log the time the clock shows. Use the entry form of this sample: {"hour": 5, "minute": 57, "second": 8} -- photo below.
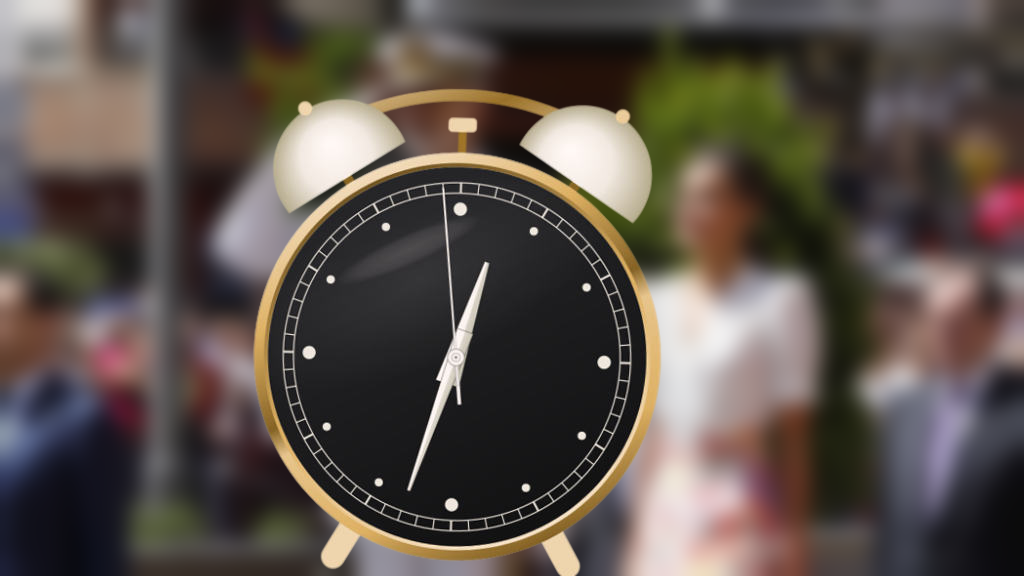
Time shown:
{"hour": 12, "minute": 32, "second": 59}
